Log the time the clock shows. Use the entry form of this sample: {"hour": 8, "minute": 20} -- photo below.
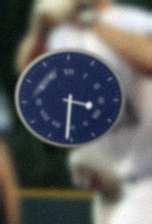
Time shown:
{"hour": 3, "minute": 31}
